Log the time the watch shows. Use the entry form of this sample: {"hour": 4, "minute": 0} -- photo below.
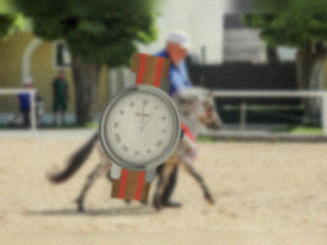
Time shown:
{"hour": 12, "minute": 59}
